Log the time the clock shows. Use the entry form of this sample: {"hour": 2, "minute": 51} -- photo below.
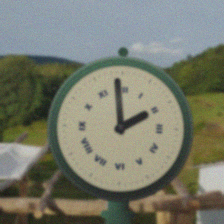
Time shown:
{"hour": 1, "minute": 59}
